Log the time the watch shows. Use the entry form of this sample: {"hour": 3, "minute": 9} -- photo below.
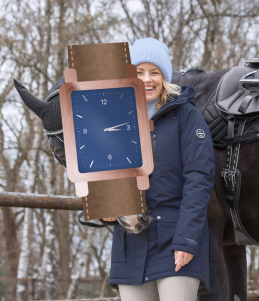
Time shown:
{"hour": 3, "minute": 13}
